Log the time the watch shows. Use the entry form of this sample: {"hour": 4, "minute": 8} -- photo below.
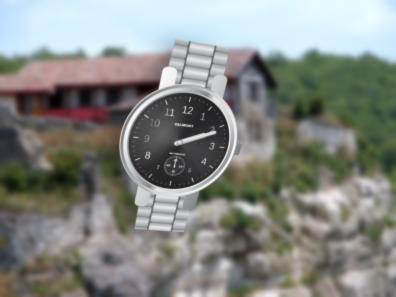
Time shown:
{"hour": 2, "minute": 11}
